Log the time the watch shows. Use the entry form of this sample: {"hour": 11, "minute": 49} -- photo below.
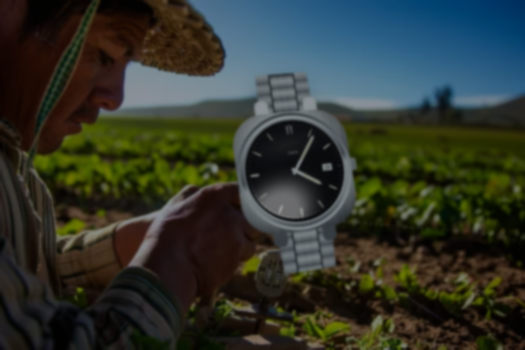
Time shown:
{"hour": 4, "minute": 6}
